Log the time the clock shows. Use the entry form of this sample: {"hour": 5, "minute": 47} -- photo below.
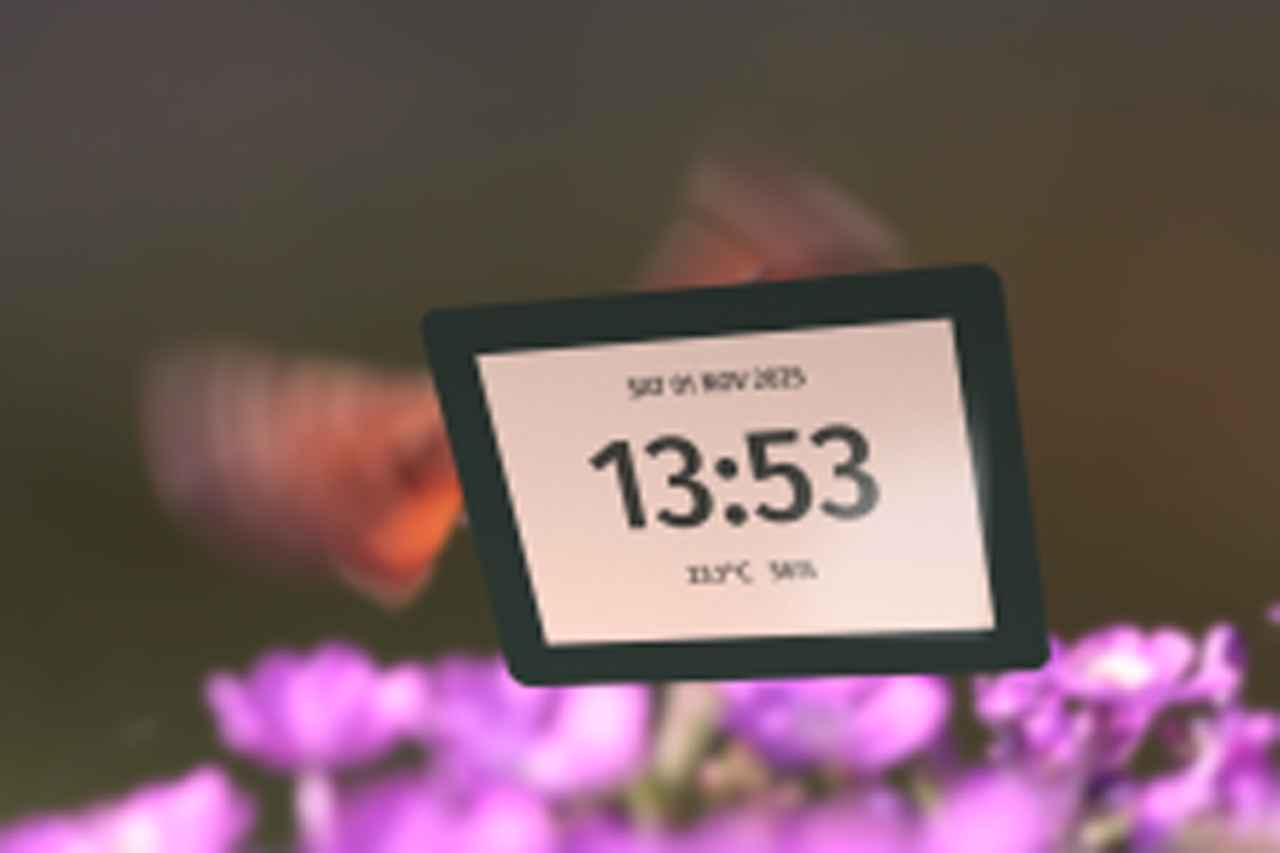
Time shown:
{"hour": 13, "minute": 53}
